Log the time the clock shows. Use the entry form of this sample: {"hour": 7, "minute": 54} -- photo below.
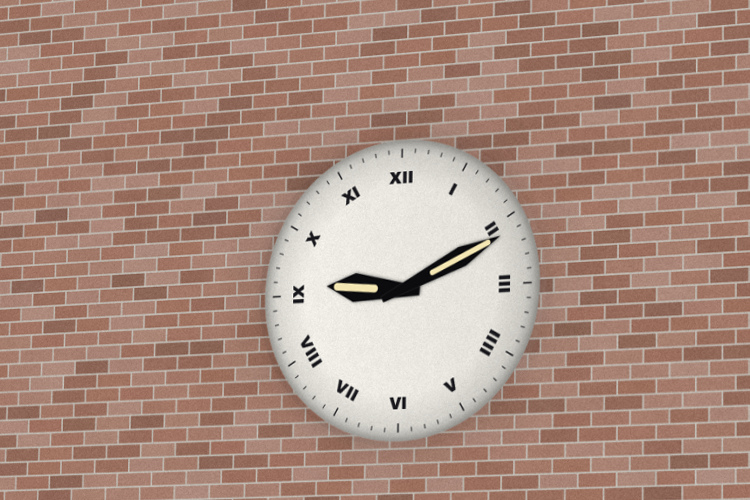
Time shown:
{"hour": 9, "minute": 11}
